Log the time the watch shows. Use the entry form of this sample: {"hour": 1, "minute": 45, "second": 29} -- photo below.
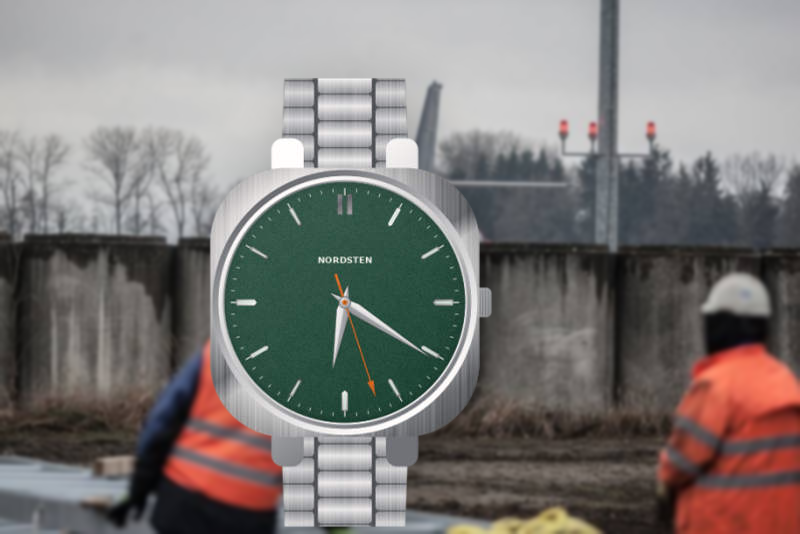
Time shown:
{"hour": 6, "minute": 20, "second": 27}
